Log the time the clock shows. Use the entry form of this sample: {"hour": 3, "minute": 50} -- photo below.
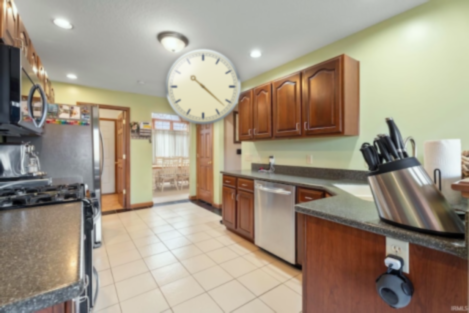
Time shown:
{"hour": 10, "minute": 22}
